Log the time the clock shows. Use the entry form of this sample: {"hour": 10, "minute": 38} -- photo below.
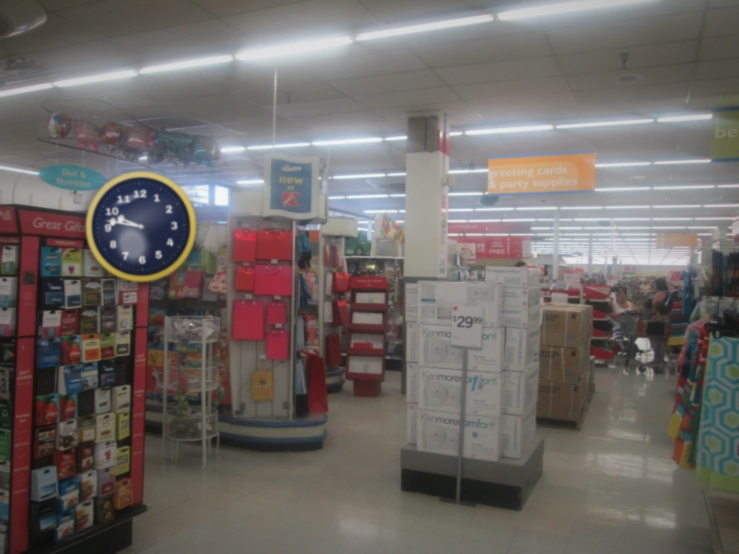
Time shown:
{"hour": 9, "minute": 47}
